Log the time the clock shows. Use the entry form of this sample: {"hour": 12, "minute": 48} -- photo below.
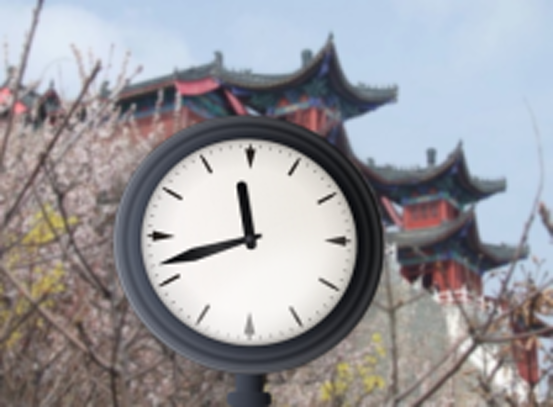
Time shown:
{"hour": 11, "minute": 42}
